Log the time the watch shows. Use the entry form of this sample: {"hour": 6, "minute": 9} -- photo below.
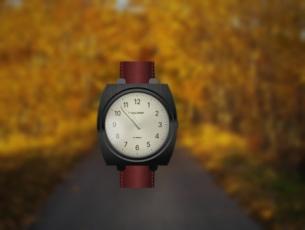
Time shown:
{"hour": 10, "minute": 53}
